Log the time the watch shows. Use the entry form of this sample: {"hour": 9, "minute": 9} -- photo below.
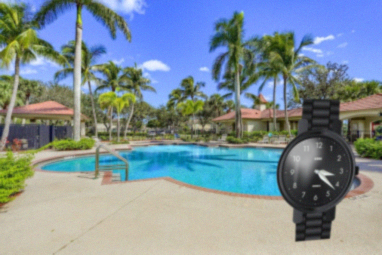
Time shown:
{"hour": 3, "minute": 22}
